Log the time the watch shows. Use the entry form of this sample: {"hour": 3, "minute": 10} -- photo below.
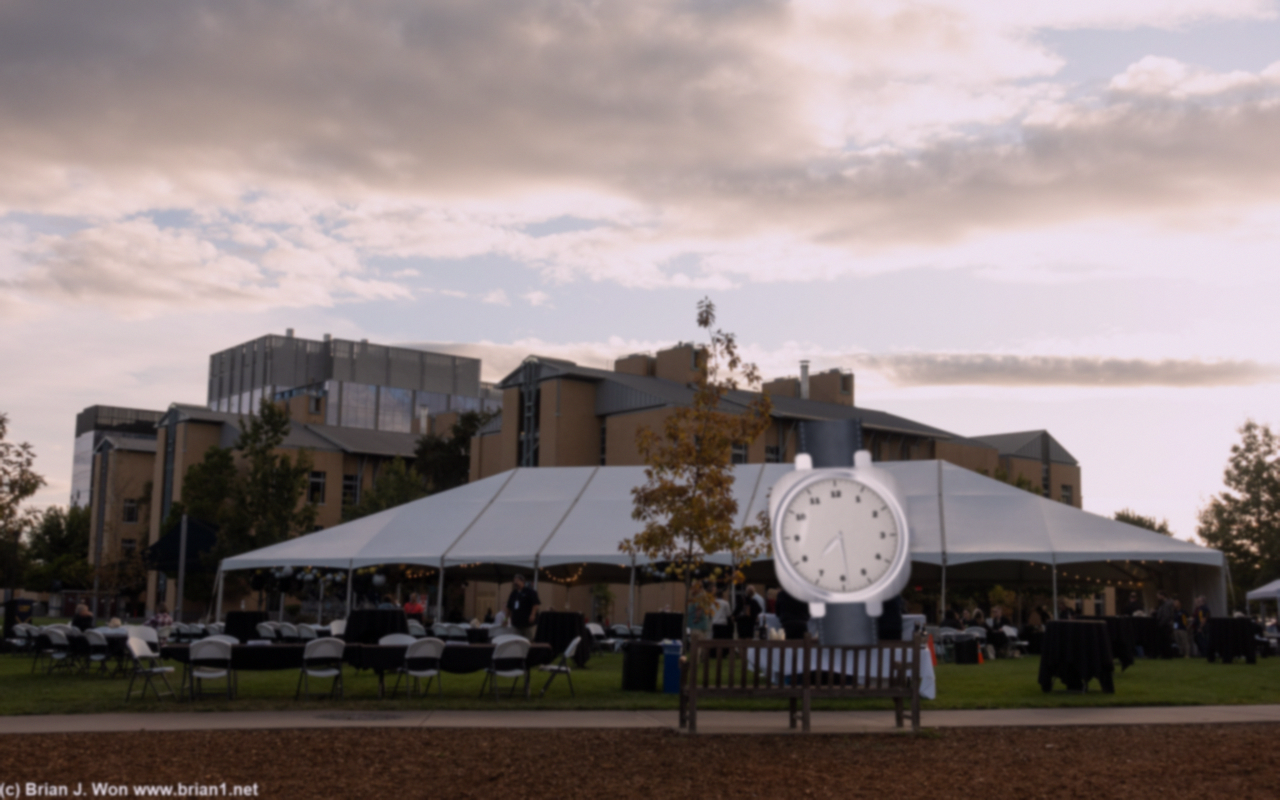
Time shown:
{"hour": 7, "minute": 29}
